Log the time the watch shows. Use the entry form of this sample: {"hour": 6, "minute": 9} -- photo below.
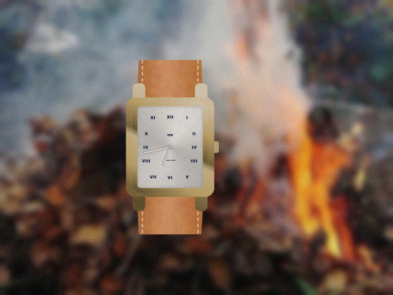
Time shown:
{"hour": 6, "minute": 43}
